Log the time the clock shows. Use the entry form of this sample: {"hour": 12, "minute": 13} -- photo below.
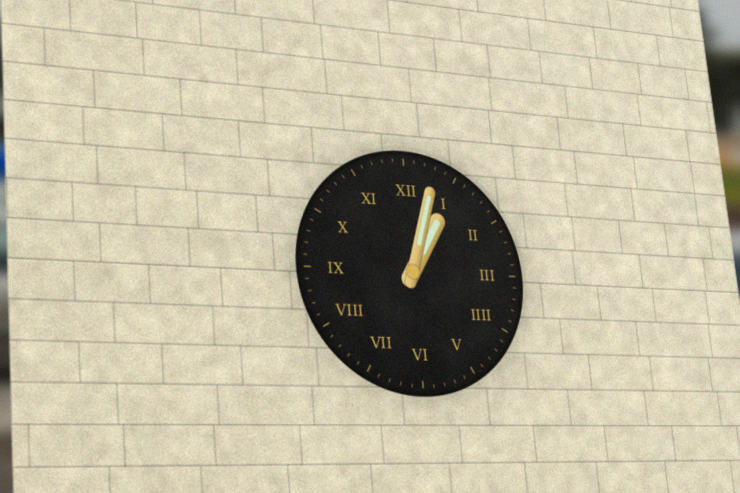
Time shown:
{"hour": 1, "minute": 3}
